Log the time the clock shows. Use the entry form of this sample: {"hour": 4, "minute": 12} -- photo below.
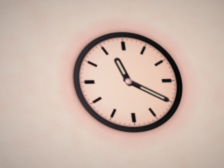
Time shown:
{"hour": 11, "minute": 20}
